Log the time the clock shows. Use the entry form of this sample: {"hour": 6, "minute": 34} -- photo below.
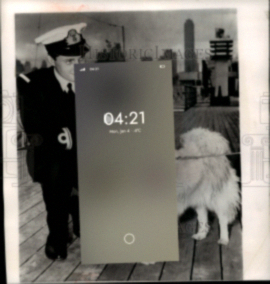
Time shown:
{"hour": 4, "minute": 21}
